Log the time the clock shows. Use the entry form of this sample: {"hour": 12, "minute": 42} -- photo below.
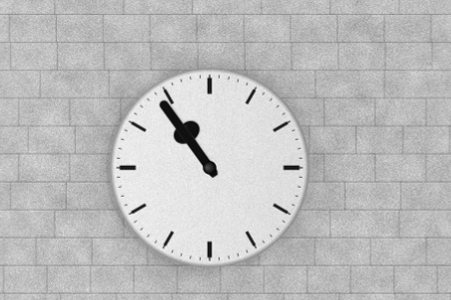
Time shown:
{"hour": 10, "minute": 54}
